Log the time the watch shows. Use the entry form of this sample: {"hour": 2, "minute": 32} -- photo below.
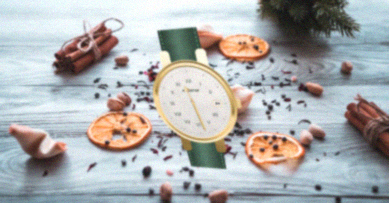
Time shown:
{"hour": 11, "minute": 28}
